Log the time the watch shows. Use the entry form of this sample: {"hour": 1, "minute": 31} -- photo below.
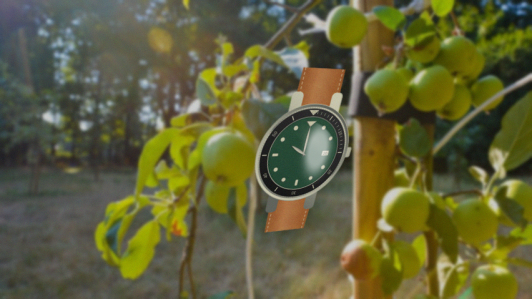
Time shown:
{"hour": 10, "minute": 0}
